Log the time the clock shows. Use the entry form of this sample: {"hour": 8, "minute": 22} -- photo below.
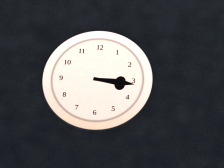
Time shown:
{"hour": 3, "minute": 16}
